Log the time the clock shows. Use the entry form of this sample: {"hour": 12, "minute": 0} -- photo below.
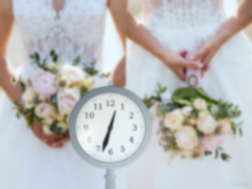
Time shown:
{"hour": 12, "minute": 33}
